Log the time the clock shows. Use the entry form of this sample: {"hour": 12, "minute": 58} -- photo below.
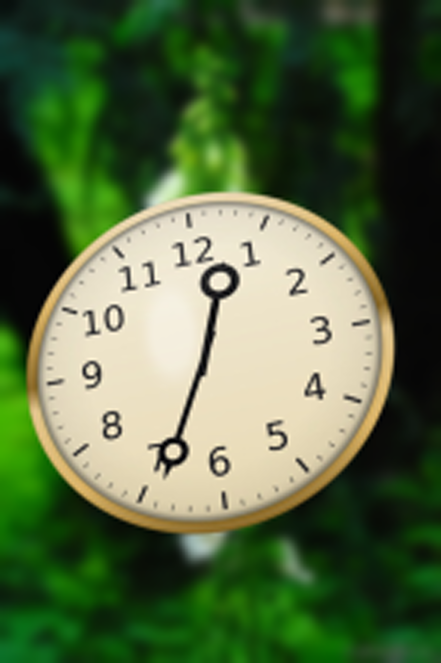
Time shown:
{"hour": 12, "minute": 34}
